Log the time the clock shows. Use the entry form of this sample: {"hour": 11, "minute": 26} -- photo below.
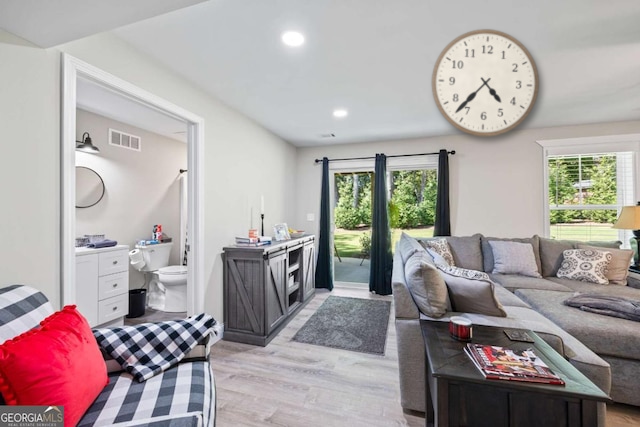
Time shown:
{"hour": 4, "minute": 37}
